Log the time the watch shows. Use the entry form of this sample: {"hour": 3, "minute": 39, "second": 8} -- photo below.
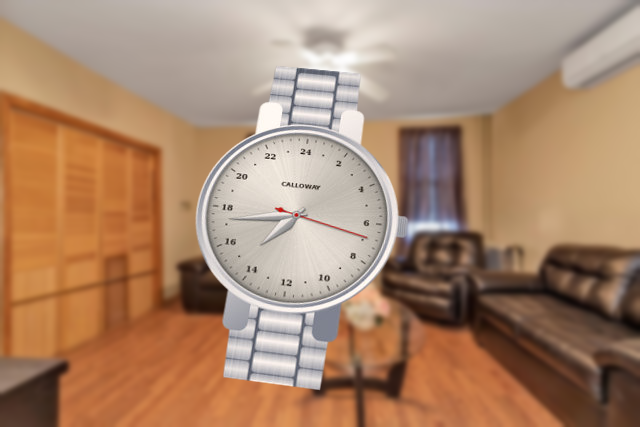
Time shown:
{"hour": 14, "minute": 43, "second": 17}
